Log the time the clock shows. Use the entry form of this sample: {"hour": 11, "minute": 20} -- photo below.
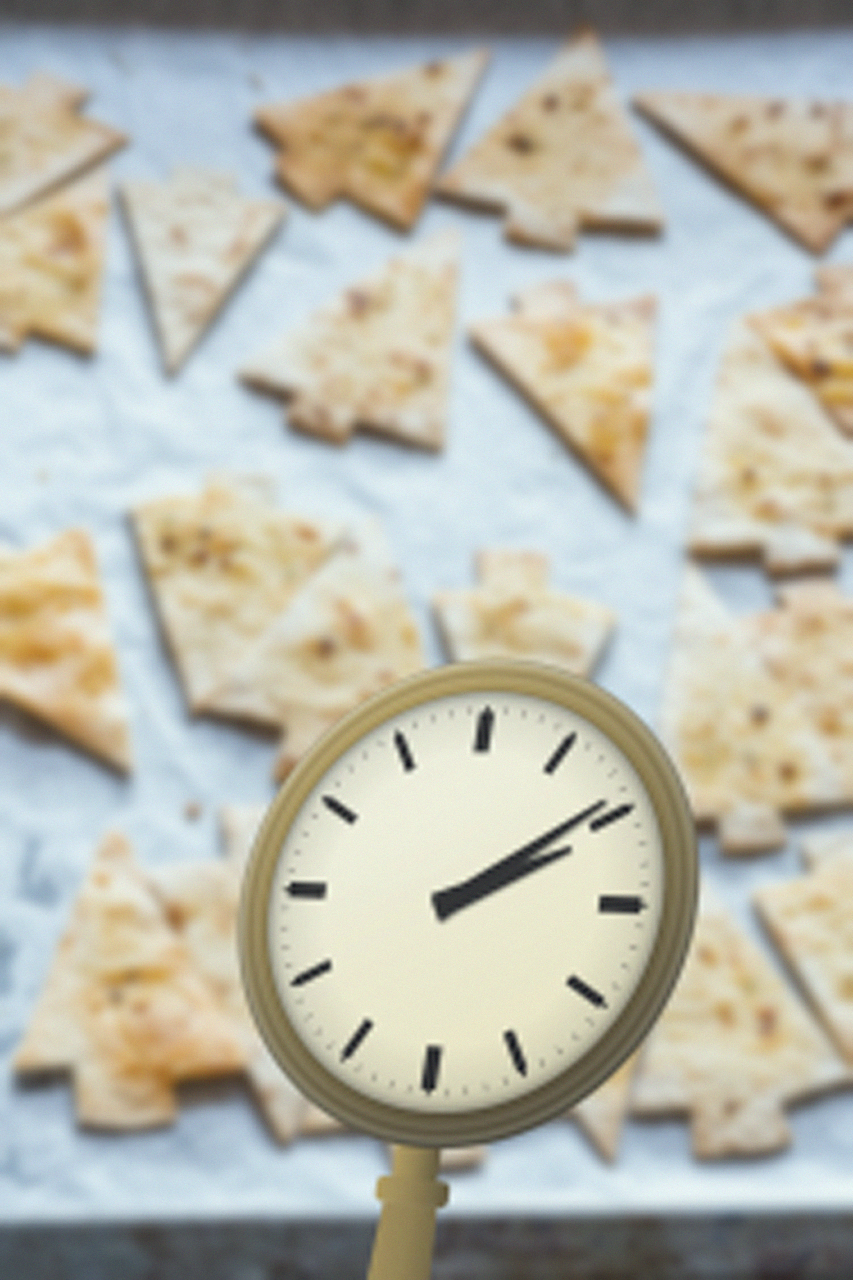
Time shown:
{"hour": 2, "minute": 9}
